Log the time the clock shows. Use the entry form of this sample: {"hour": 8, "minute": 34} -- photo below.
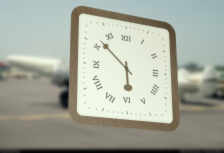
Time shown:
{"hour": 5, "minute": 52}
